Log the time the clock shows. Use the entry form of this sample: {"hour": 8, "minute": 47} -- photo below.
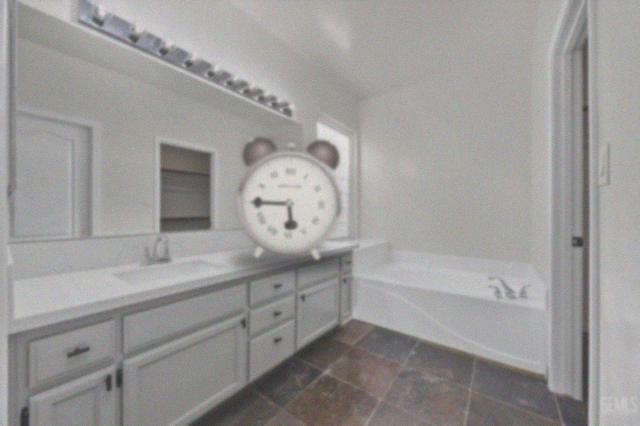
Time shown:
{"hour": 5, "minute": 45}
